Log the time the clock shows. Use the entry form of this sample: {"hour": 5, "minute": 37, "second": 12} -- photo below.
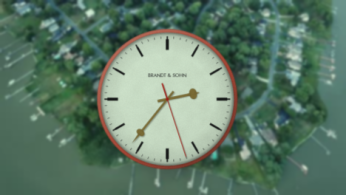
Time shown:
{"hour": 2, "minute": 36, "second": 27}
